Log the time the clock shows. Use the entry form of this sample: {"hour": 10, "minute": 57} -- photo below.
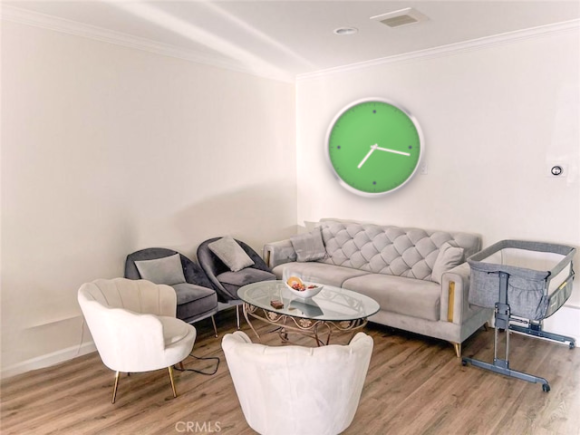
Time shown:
{"hour": 7, "minute": 17}
